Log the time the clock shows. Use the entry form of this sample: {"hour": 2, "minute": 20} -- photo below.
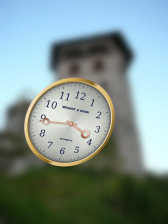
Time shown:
{"hour": 3, "minute": 44}
